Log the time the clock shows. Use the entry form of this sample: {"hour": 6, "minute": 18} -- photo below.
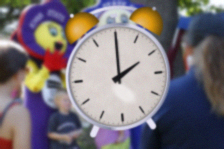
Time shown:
{"hour": 2, "minute": 0}
